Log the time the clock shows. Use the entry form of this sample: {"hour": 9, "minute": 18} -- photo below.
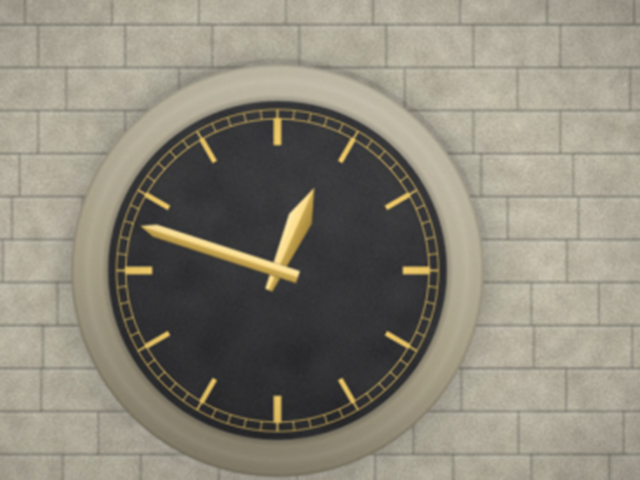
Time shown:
{"hour": 12, "minute": 48}
